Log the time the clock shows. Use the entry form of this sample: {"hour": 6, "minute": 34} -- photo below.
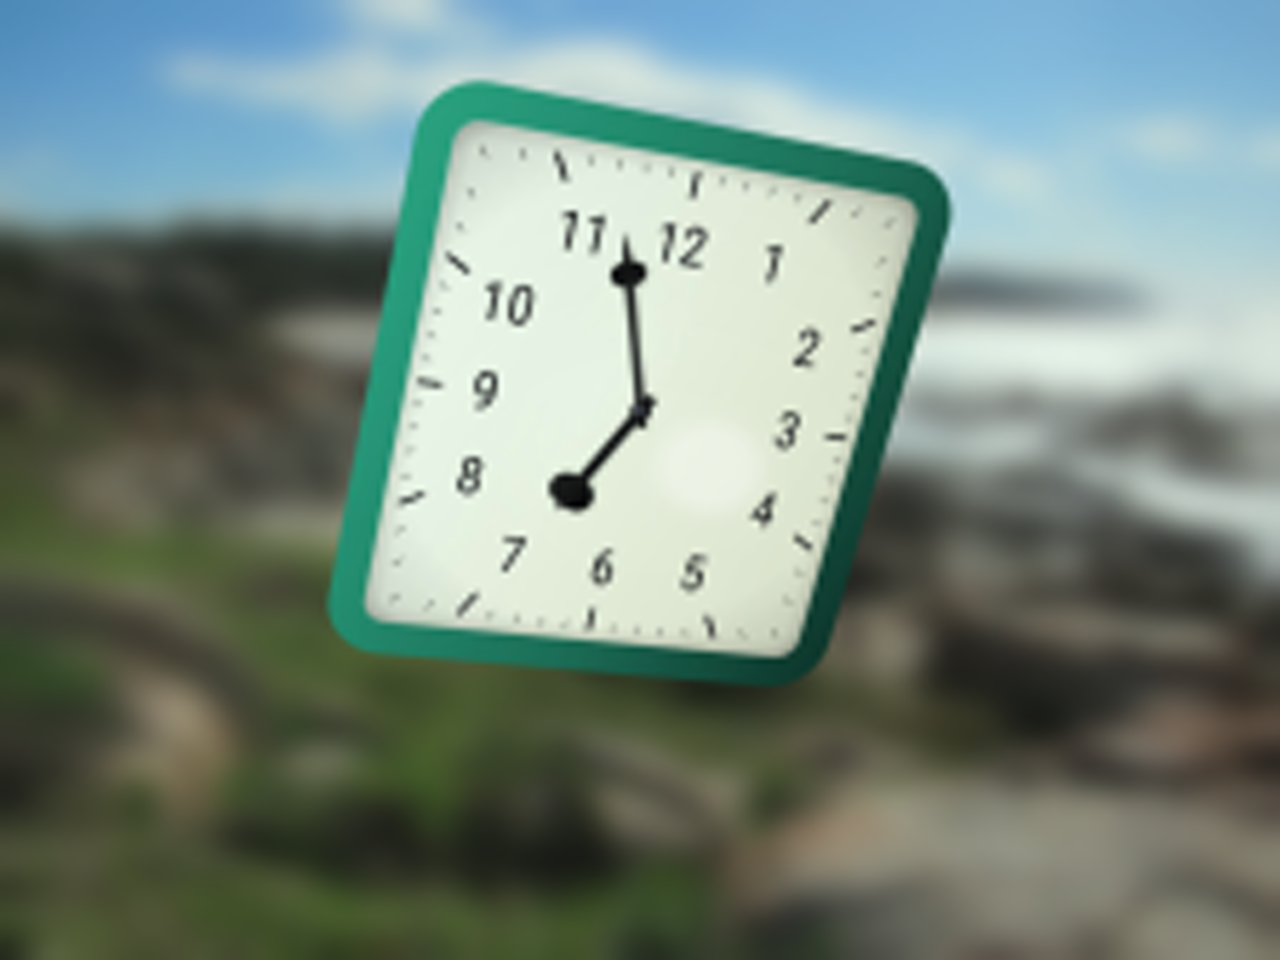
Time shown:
{"hour": 6, "minute": 57}
